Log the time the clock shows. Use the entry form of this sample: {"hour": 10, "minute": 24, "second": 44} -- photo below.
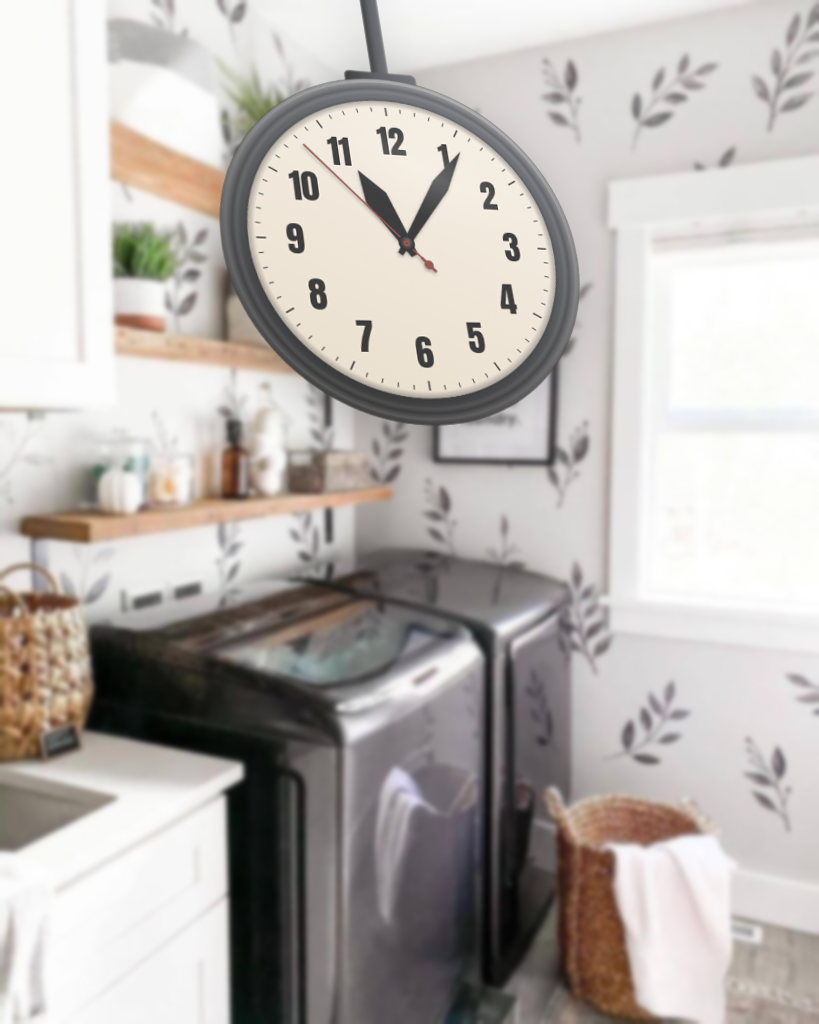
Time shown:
{"hour": 11, "minute": 5, "second": 53}
